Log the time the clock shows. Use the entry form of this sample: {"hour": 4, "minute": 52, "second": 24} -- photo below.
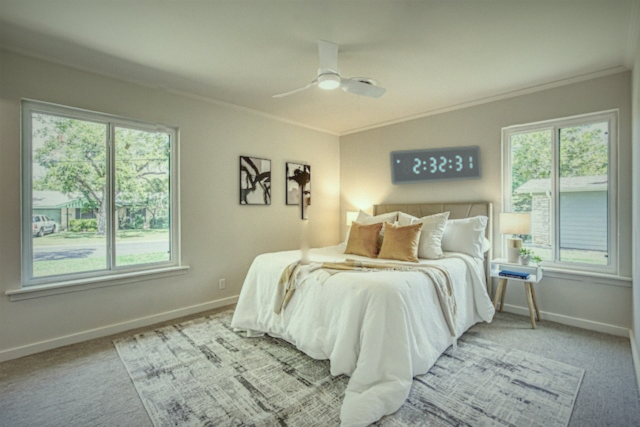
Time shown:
{"hour": 2, "minute": 32, "second": 31}
